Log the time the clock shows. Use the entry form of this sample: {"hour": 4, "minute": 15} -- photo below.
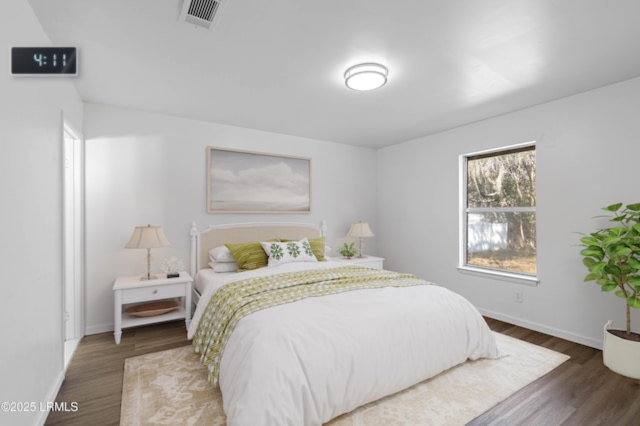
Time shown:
{"hour": 4, "minute": 11}
